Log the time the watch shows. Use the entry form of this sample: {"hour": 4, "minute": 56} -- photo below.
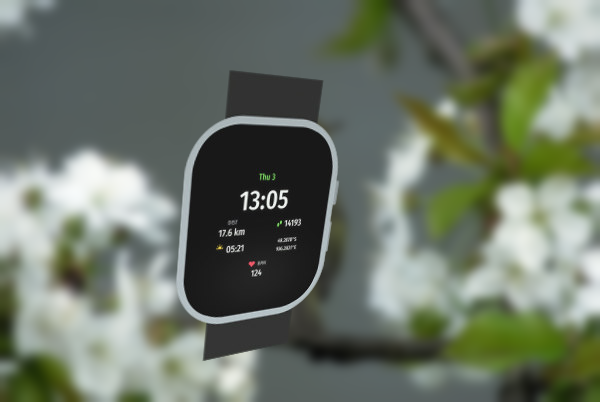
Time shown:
{"hour": 13, "minute": 5}
